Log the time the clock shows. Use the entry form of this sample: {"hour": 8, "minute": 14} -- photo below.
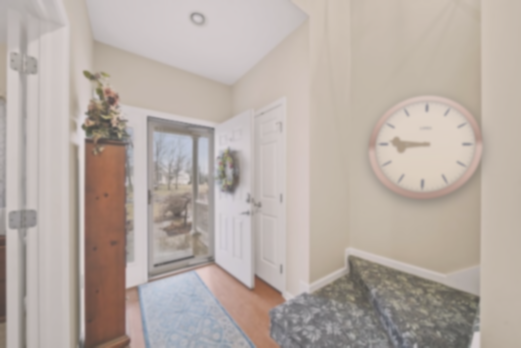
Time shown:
{"hour": 8, "minute": 46}
